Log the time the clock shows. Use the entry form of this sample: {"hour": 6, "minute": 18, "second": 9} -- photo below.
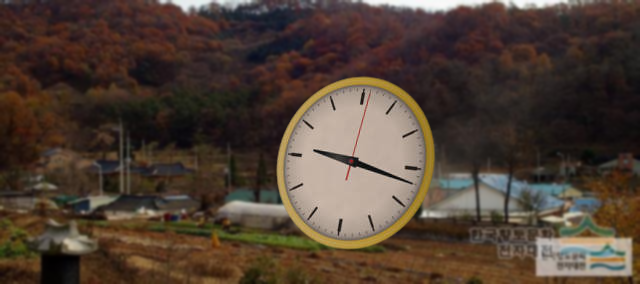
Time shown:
{"hour": 9, "minute": 17, "second": 1}
